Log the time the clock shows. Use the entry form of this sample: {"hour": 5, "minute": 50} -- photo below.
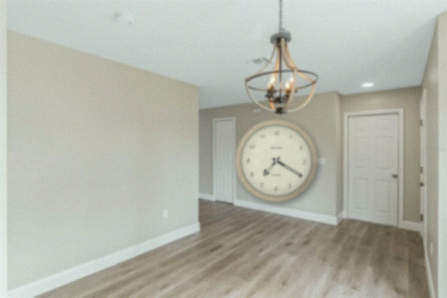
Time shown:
{"hour": 7, "minute": 20}
